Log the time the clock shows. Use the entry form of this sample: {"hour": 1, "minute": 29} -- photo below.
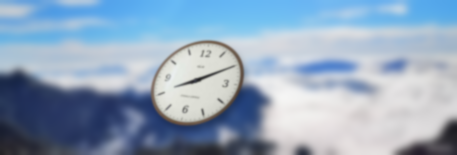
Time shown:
{"hour": 8, "minute": 10}
